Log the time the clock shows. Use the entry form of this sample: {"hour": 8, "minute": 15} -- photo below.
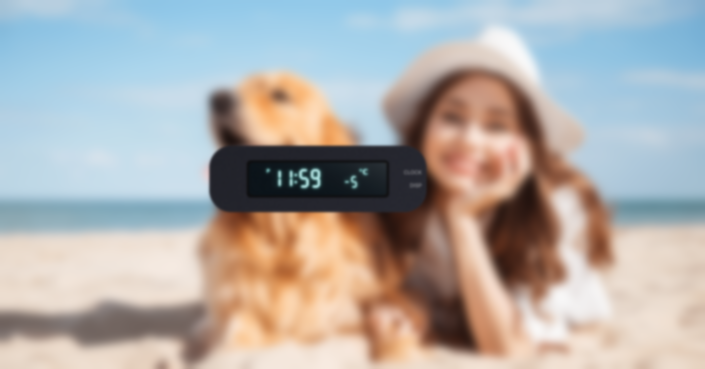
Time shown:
{"hour": 11, "minute": 59}
